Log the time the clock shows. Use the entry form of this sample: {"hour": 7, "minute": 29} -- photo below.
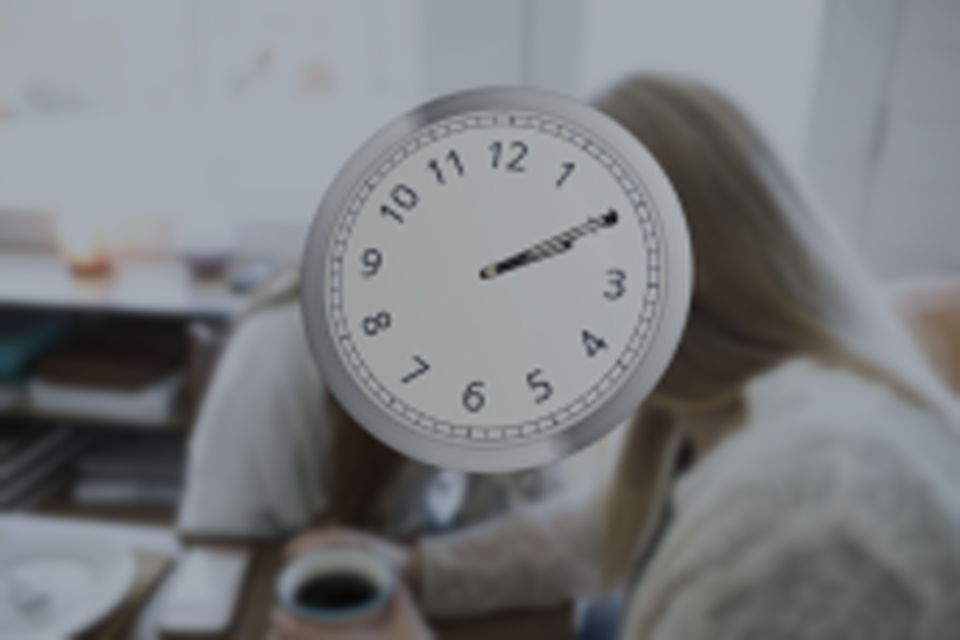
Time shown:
{"hour": 2, "minute": 10}
